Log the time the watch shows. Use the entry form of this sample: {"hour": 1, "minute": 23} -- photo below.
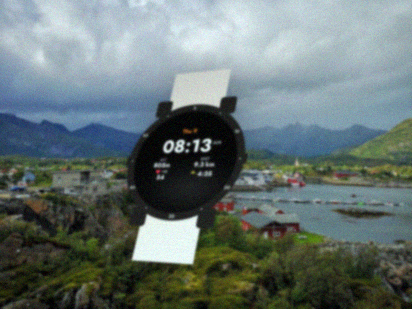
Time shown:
{"hour": 8, "minute": 13}
